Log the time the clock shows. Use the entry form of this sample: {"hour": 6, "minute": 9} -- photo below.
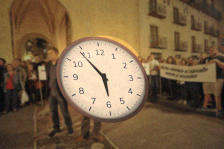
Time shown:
{"hour": 5, "minute": 54}
